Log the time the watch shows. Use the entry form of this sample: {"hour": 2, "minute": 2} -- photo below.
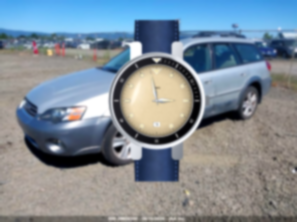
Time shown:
{"hour": 2, "minute": 58}
